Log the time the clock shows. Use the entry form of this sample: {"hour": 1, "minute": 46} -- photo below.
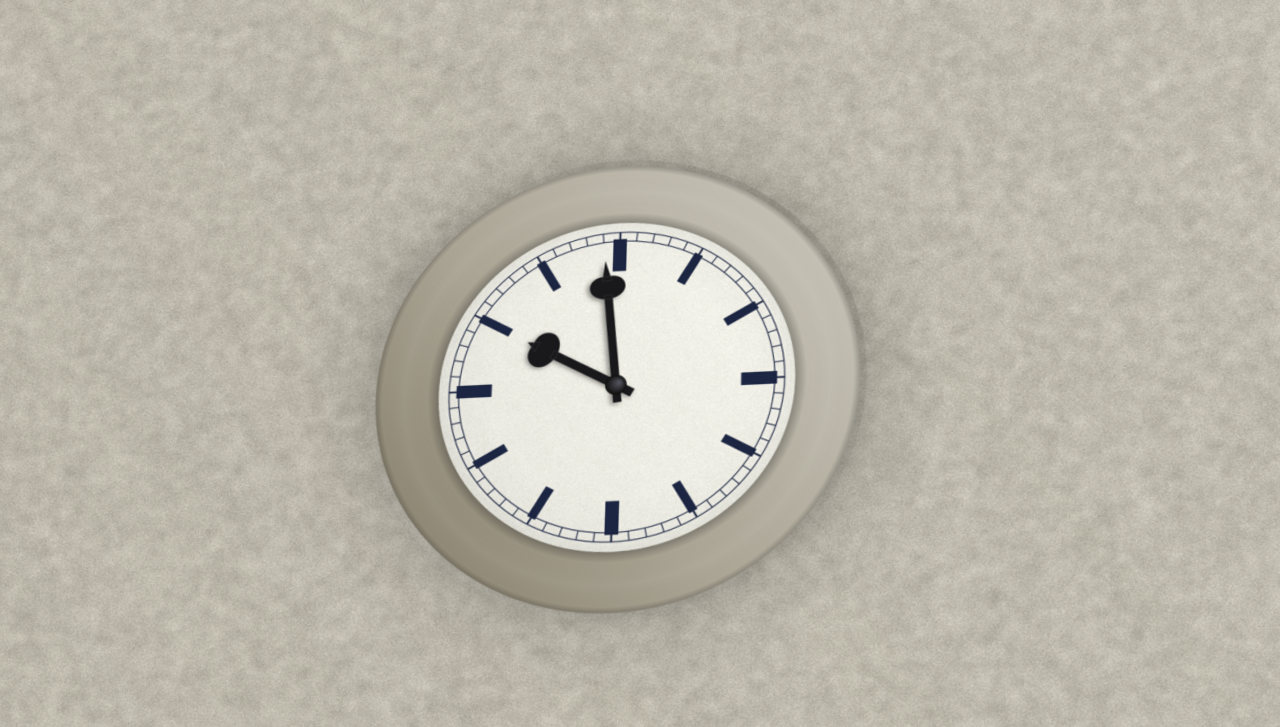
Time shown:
{"hour": 9, "minute": 59}
